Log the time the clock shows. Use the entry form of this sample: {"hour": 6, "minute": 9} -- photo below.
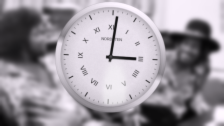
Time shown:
{"hour": 3, "minute": 1}
